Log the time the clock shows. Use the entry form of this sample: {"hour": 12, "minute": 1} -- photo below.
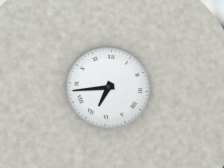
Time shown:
{"hour": 6, "minute": 43}
